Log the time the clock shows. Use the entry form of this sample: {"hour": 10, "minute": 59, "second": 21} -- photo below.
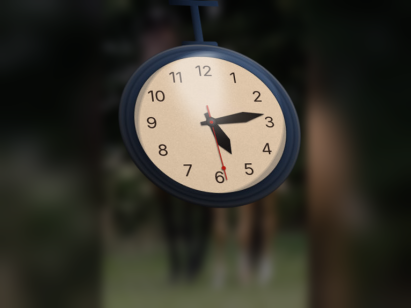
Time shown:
{"hour": 5, "minute": 13, "second": 29}
